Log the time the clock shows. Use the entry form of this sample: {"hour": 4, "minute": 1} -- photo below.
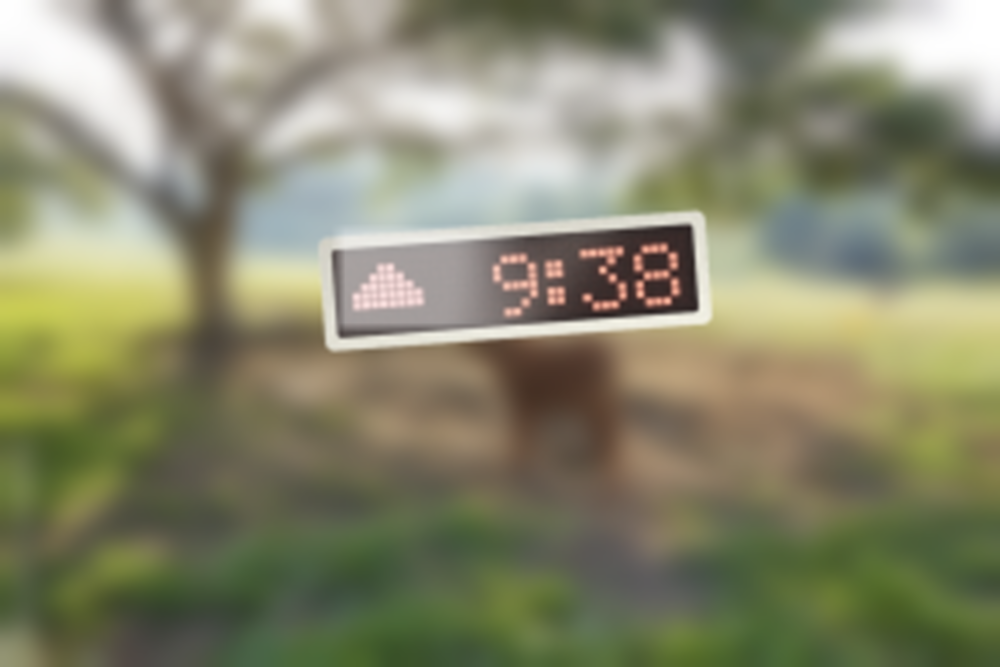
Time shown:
{"hour": 9, "minute": 38}
